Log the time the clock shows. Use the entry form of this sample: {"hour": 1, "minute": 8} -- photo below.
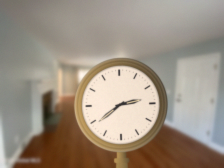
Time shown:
{"hour": 2, "minute": 39}
